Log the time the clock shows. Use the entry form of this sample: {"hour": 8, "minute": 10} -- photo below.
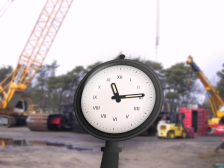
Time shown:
{"hour": 11, "minute": 14}
